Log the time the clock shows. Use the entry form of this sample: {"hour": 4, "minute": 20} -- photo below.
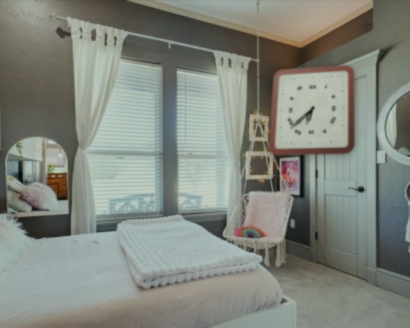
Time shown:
{"hour": 6, "minute": 38}
